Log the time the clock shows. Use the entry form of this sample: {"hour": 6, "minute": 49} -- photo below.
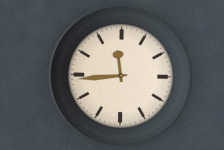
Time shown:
{"hour": 11, "minute": 44}
